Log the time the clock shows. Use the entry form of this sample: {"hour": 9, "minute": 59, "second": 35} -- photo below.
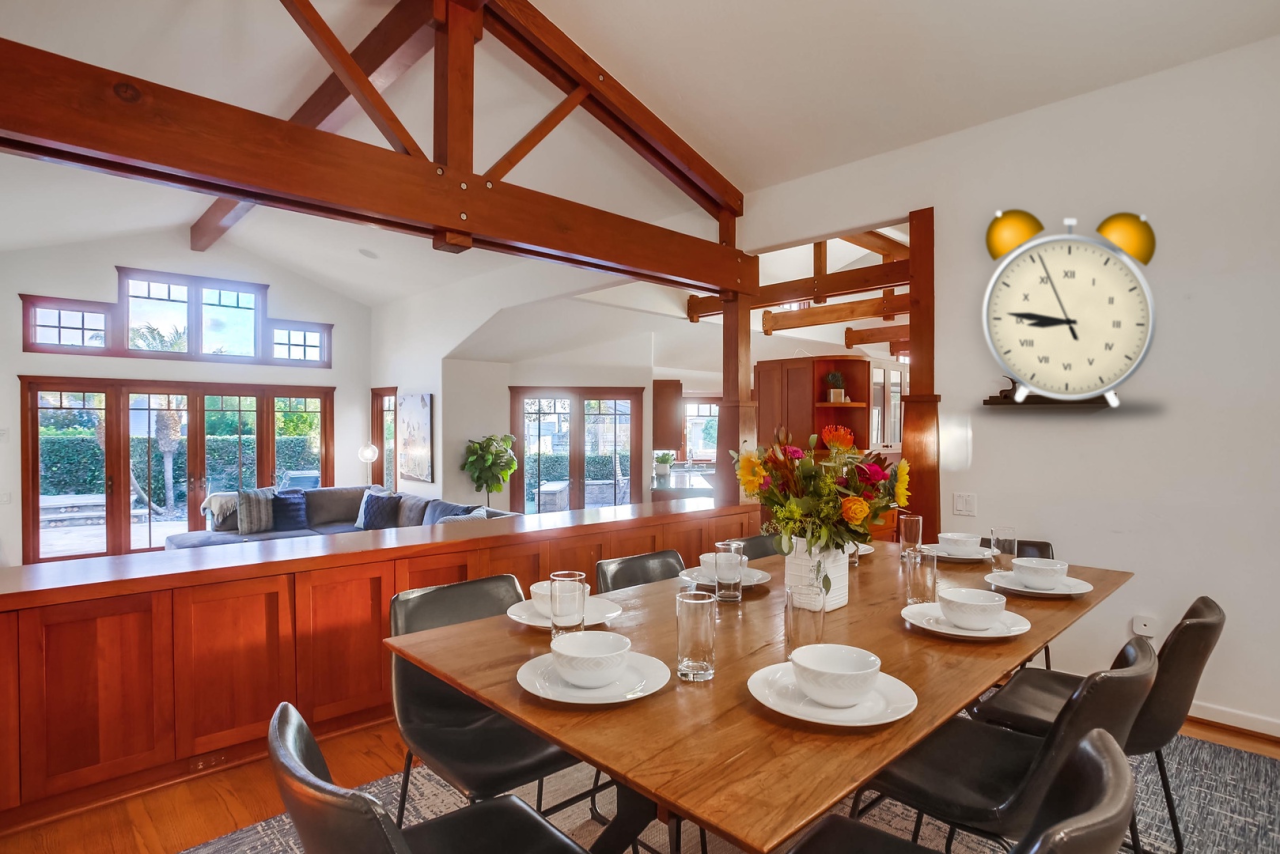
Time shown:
{"hour": 8, "minute": 45, "second": 56}
